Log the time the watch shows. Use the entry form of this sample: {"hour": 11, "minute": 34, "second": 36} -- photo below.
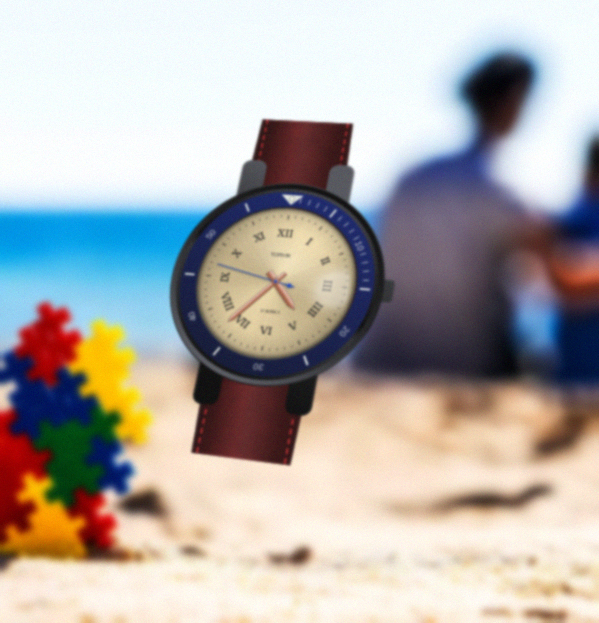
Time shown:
{"hour": 4, "minute": 36, "second": 47}
